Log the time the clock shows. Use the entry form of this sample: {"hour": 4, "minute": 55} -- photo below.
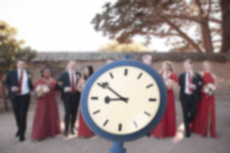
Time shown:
{"hour": 8, "minute": 51}
